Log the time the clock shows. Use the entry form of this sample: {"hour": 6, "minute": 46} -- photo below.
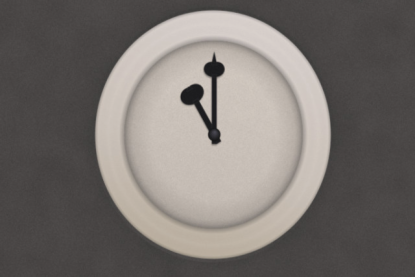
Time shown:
{"hour": 11, "minute": 0}
